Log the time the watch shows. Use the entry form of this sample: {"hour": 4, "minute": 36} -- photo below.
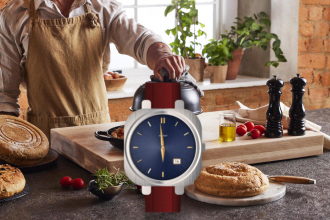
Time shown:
{"hour": 5, "minute": 59}
